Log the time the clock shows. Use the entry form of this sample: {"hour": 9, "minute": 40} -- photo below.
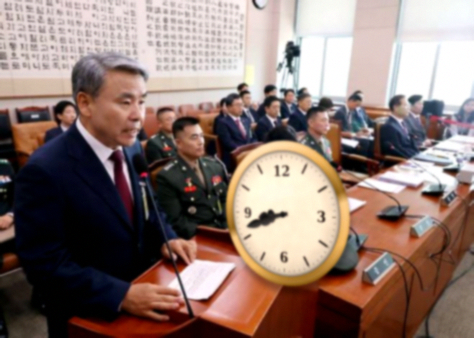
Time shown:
{"hour": 8, "minute": 42}
